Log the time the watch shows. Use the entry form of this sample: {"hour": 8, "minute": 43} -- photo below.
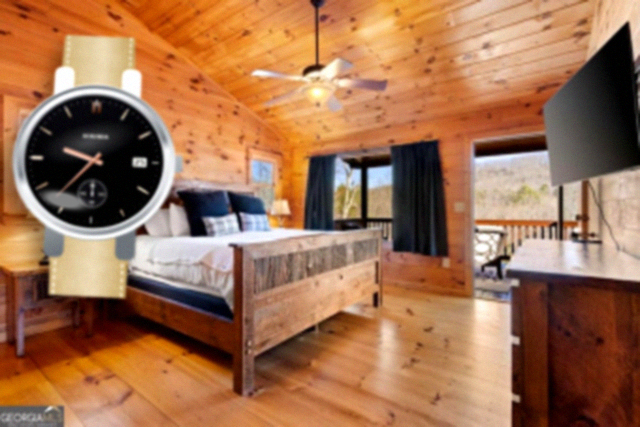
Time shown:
{"hour": 9, "minute": 37}
